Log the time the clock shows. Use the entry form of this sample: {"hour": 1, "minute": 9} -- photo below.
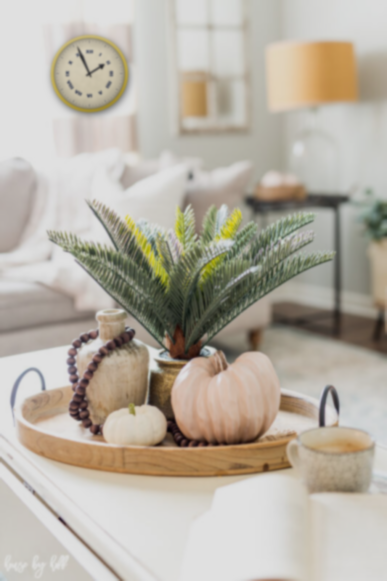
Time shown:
{"hour": 1, "minute": 56}
